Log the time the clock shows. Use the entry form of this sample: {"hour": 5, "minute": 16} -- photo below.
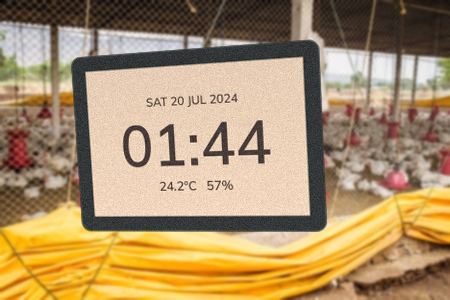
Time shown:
{"hour": 1, "minute": 44}
